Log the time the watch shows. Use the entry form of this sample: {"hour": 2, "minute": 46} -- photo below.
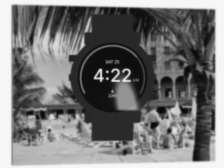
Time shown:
{"hour": 4, "minute": 22}
